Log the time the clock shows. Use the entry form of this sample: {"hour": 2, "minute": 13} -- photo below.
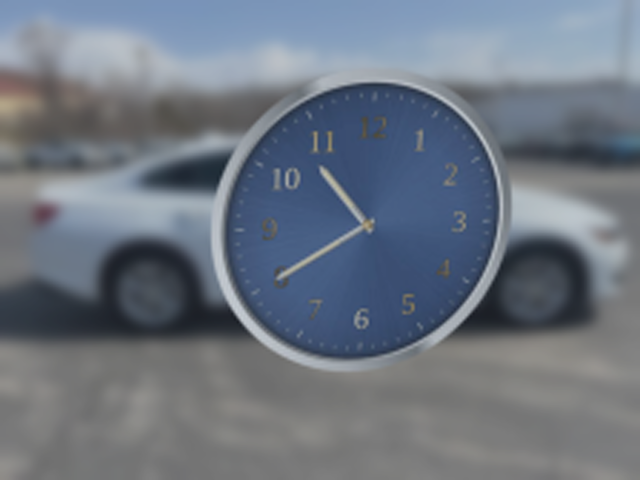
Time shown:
{"hour": 10, "minute": 40}
